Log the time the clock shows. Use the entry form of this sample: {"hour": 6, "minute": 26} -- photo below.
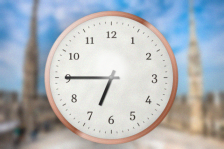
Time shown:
{"hour": 6, "minute": 45}
